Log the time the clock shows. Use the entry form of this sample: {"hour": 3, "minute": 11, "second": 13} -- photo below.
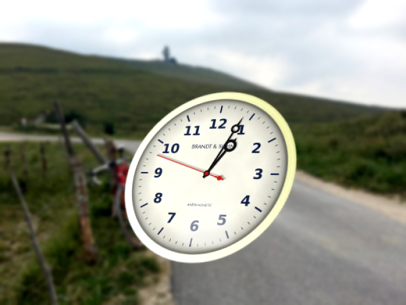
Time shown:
{"hour": 1, "minute": 3, "second": 48}
